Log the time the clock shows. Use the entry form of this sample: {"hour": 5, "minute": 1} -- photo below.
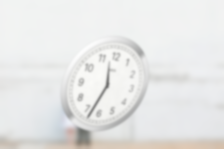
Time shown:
{"hour": 11, "minute": 33}
